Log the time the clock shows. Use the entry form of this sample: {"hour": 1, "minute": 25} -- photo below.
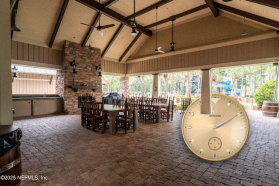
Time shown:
{"hour": 2, "minute": 10}
